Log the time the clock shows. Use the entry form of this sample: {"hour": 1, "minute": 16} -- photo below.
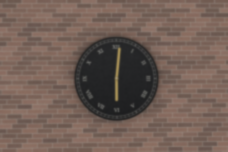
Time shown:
{"hour": 6, "minute": 1}
